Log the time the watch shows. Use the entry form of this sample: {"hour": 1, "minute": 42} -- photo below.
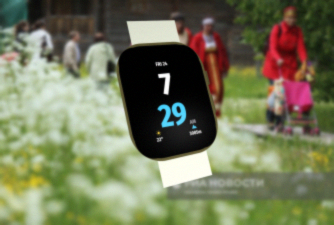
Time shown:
{"hour": 7, "minute": 29}
